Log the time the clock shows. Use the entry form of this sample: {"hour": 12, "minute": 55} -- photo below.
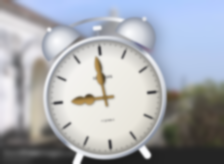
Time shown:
{"hour": 8, "minute": 59}
